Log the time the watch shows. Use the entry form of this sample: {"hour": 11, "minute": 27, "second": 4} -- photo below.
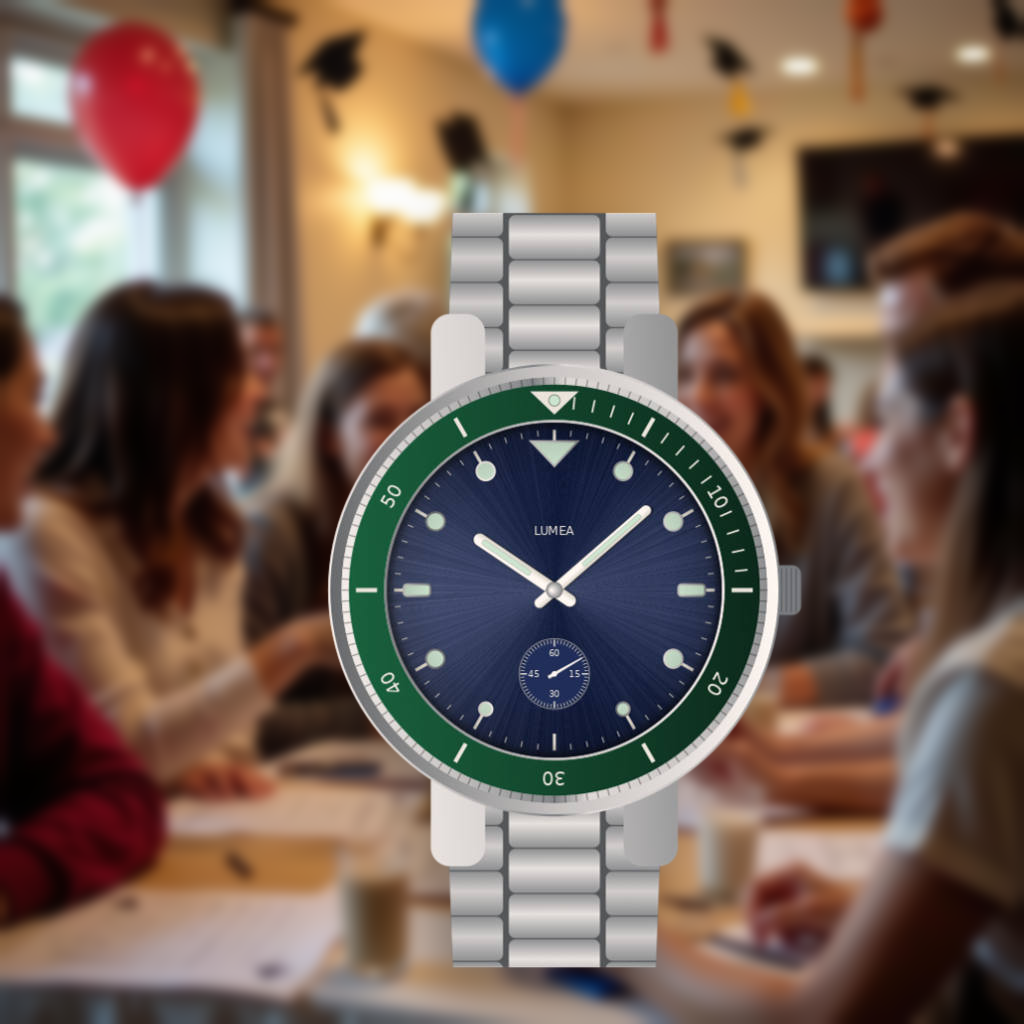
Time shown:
{"hour": 10, "minute": 8, "second": 10}
